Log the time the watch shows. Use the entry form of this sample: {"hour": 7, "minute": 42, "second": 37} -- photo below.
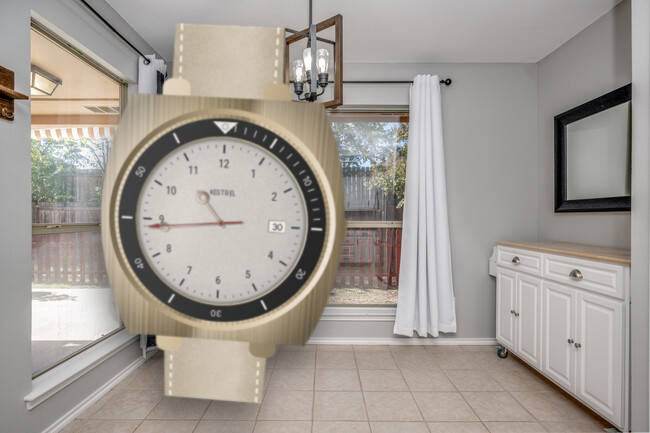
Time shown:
{"hour": 10, "minute": 43, "second": 44}
